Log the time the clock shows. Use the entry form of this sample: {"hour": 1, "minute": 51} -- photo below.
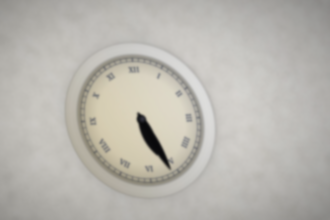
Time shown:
{"hour": 5, "minute": 26}
